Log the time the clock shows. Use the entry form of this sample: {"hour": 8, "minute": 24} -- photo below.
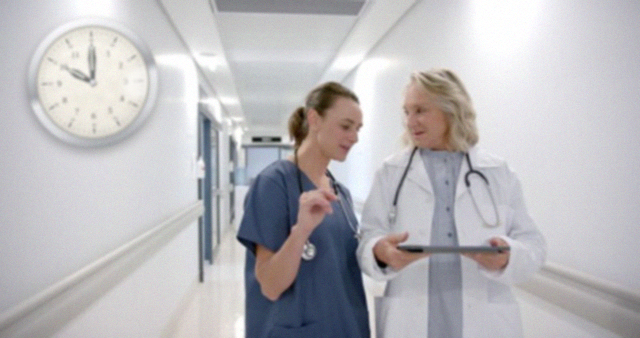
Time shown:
{"hour": 10, "minute": 0}
